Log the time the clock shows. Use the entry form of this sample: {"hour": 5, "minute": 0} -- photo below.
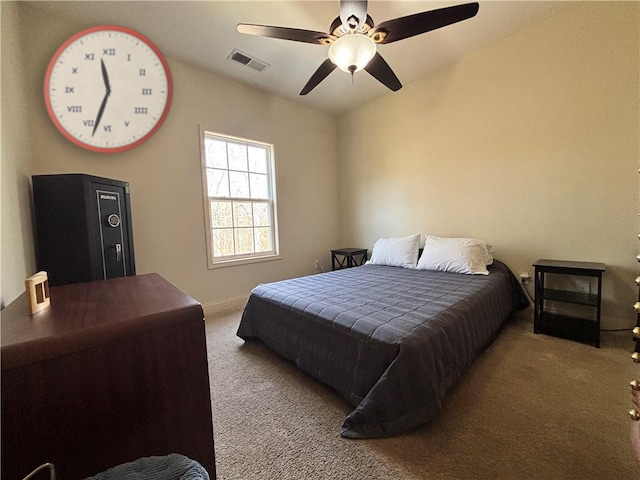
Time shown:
{"hour": 11, "minute": 33}
